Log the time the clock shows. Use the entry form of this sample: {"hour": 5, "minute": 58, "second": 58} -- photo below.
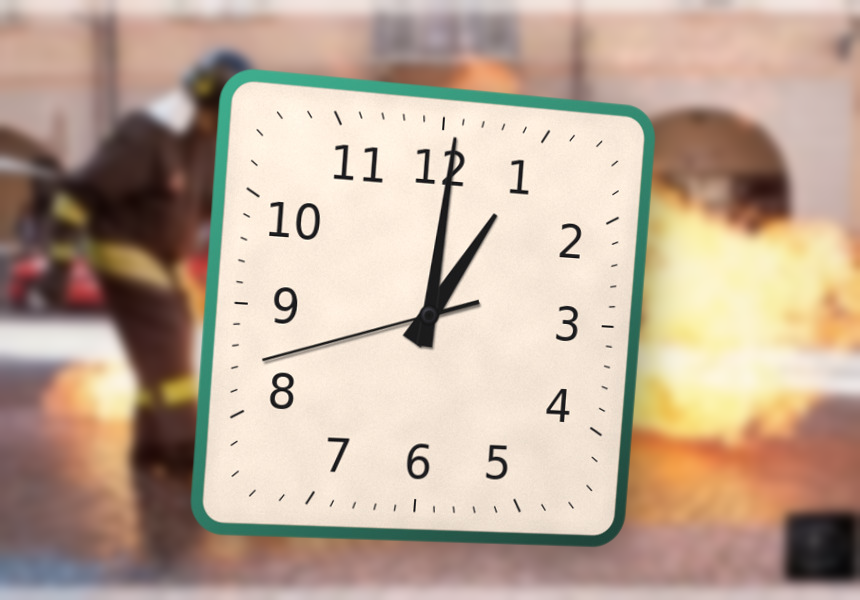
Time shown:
{"hour": 1, "minute": 0, "second": 42}
